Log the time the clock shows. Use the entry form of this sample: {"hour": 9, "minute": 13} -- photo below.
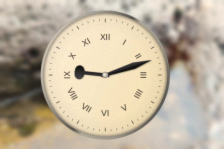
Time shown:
{"hour": 9, "minute": 12}
